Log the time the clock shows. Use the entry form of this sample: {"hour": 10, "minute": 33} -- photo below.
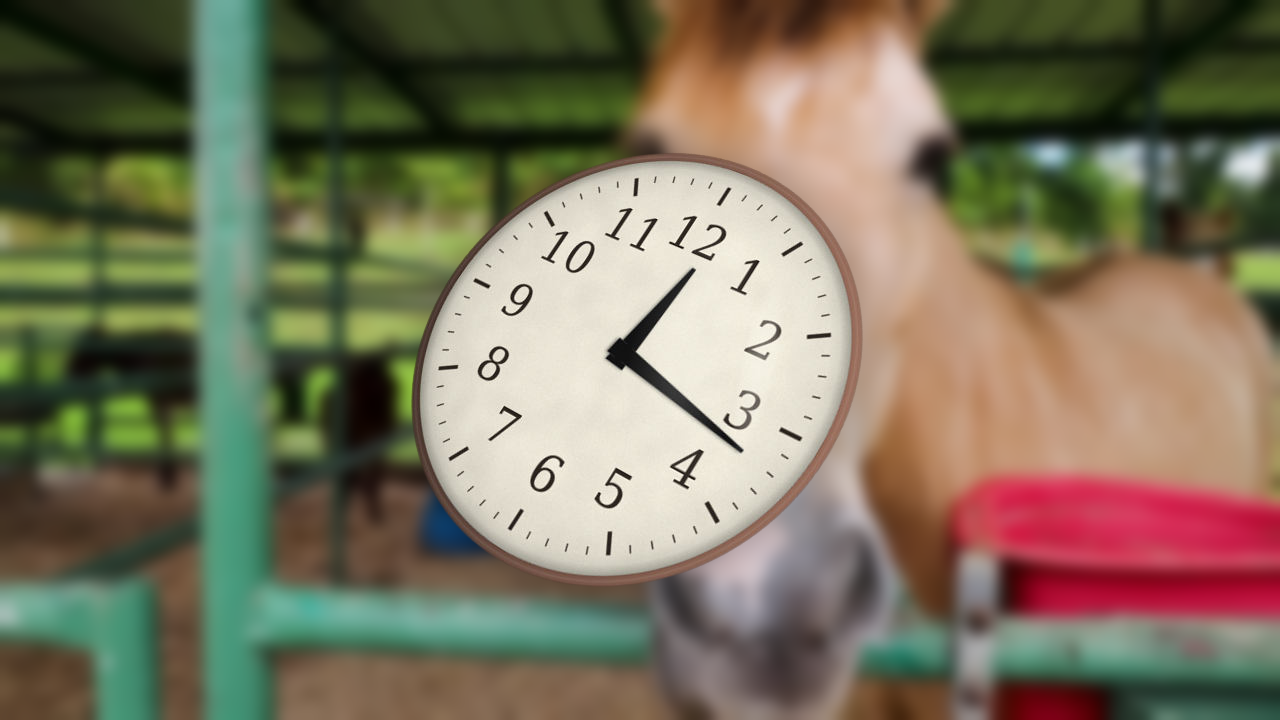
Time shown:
{"hour": 12, "minute": 17}
